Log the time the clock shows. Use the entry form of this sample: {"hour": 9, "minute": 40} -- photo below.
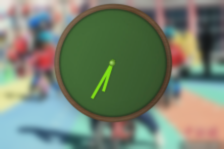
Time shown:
{"hour": 6, "minute": 35}
